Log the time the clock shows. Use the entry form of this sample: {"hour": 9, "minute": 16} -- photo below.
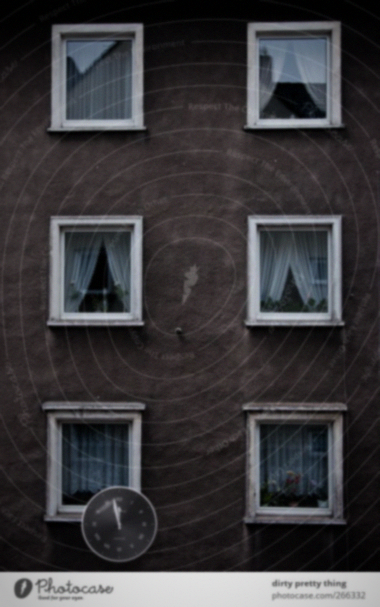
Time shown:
{"hour": 11, "minute": 58}
